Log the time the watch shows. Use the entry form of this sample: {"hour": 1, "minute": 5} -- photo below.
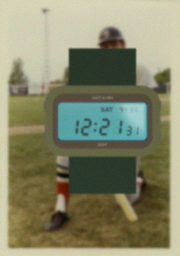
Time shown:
{"hour": 12, "minute": 21}
